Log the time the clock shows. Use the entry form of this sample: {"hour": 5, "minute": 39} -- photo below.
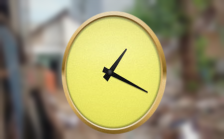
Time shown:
{"hour": 1, "minute": 19}
